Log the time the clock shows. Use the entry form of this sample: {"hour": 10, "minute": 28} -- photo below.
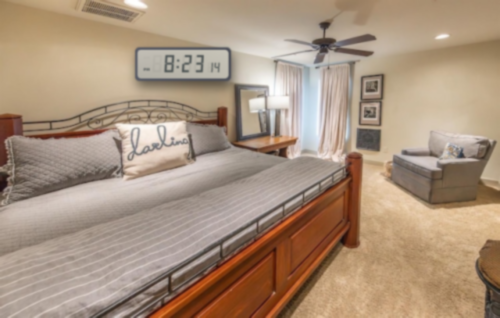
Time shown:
{"hour": 8, "minute": 23}
